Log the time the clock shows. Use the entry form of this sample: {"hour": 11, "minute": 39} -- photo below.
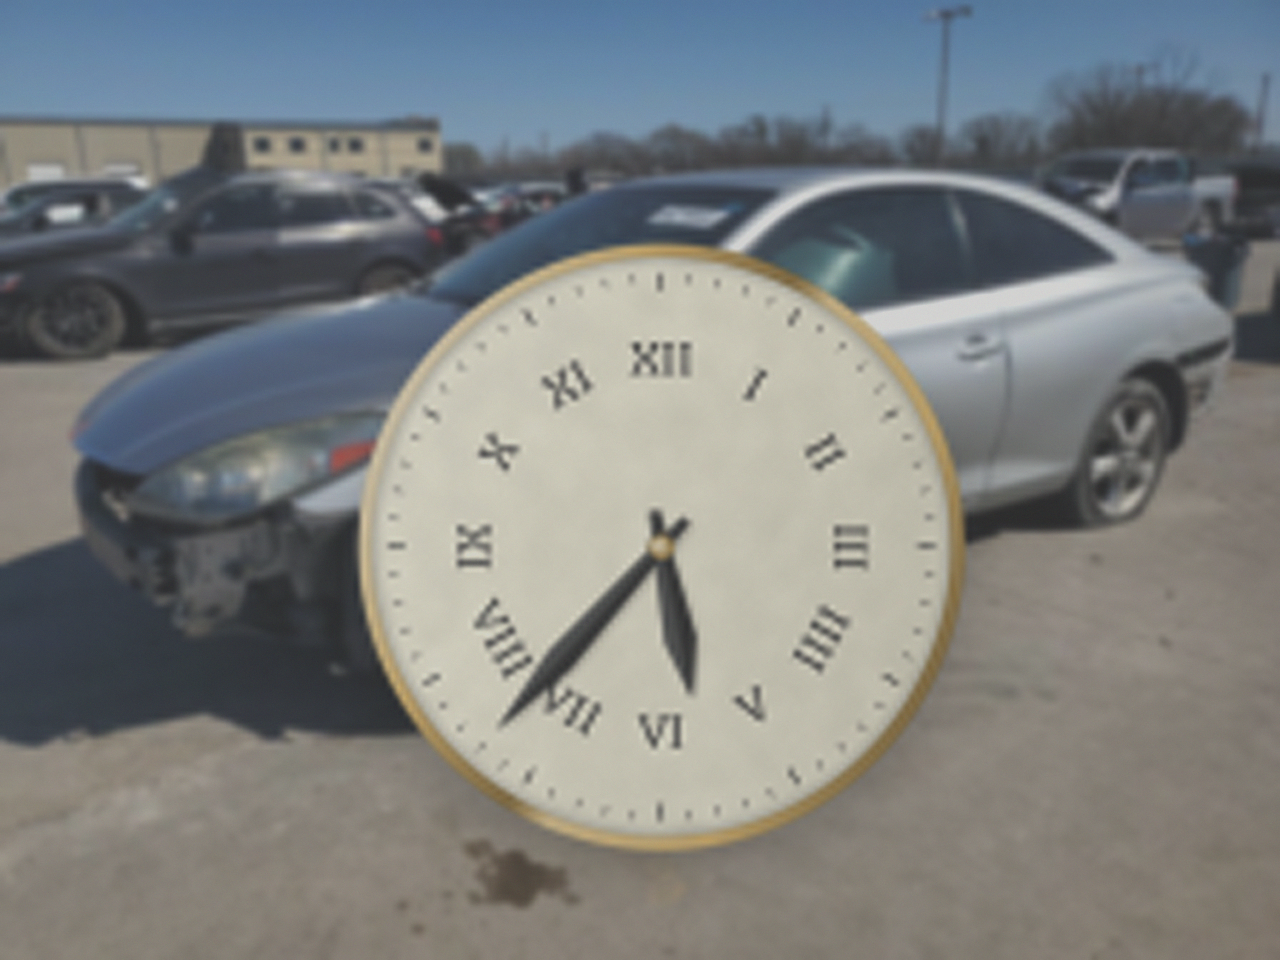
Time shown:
{"hour": 5, "minute": 37}
